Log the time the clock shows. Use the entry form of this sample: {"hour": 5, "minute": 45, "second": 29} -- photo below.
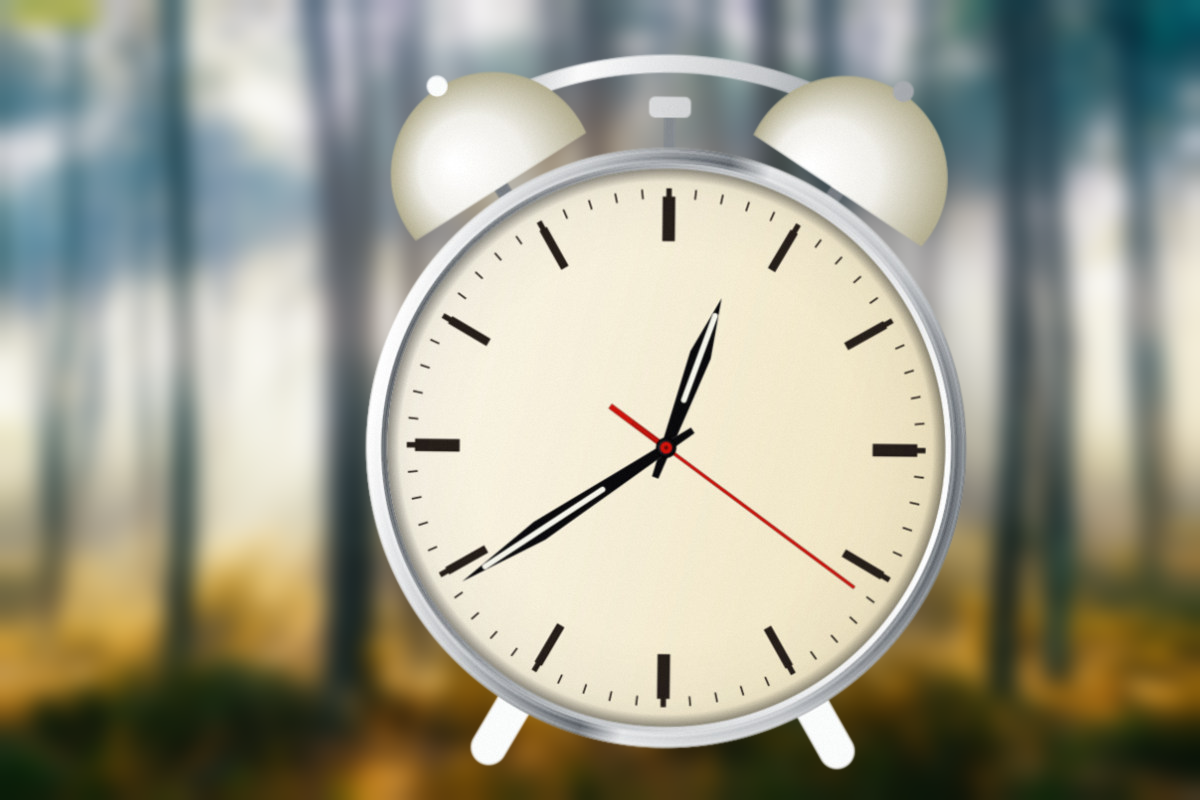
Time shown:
{"hour": 12, "minute": 39, "second": 21}
